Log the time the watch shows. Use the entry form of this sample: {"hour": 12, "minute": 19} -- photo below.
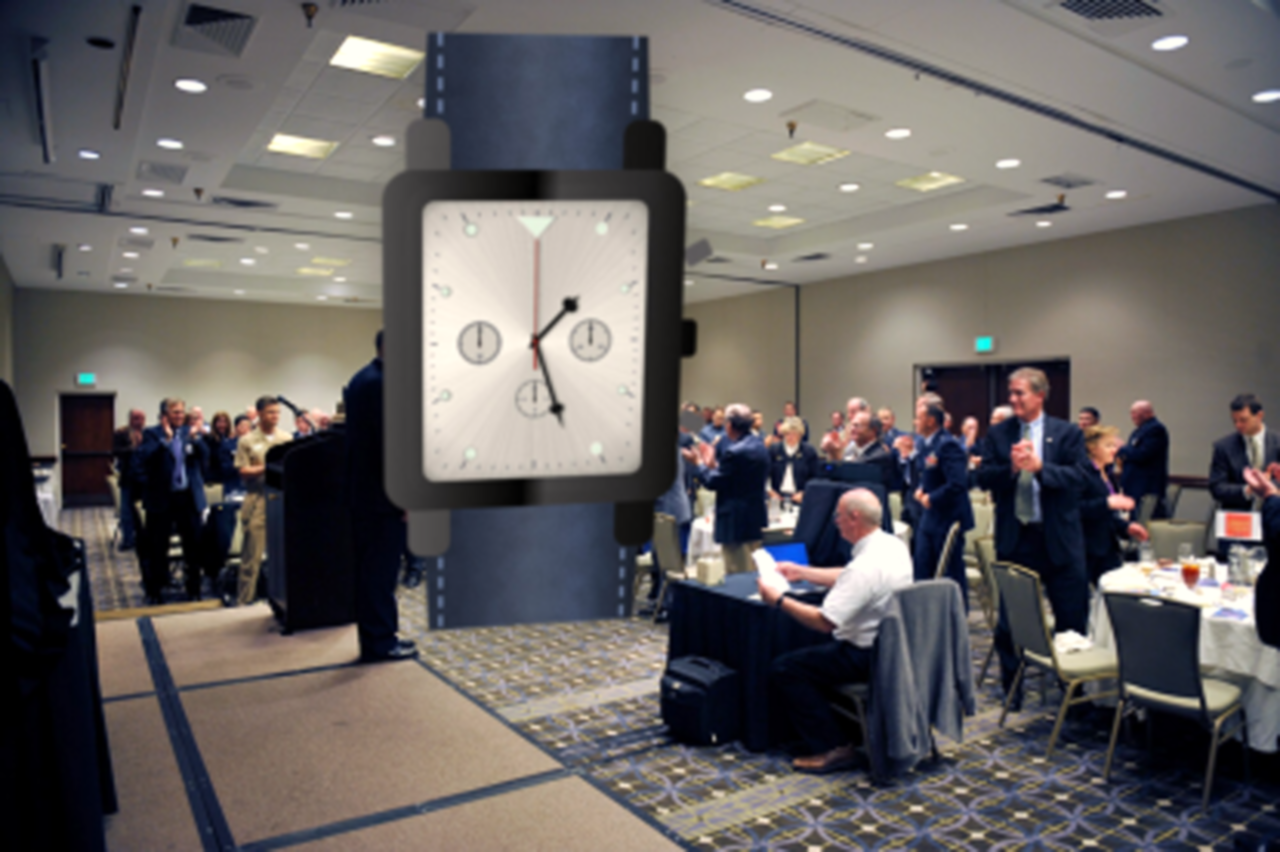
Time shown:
{"hour": 1, "minute": 27}
